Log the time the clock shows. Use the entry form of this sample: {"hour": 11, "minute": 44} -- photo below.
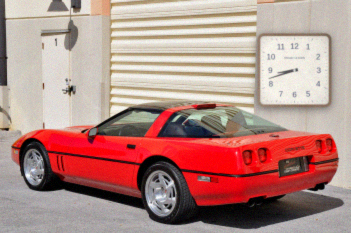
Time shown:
{"hour": 8, "minute": 42}
